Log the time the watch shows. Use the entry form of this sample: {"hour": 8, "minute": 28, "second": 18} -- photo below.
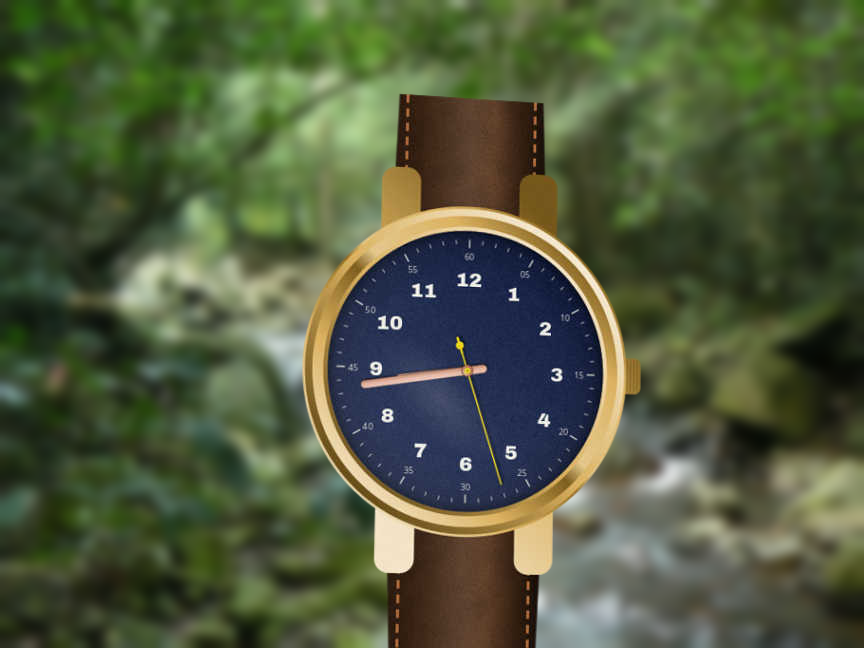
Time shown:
{"hour": 8, "minute": 43, "second": 27}
